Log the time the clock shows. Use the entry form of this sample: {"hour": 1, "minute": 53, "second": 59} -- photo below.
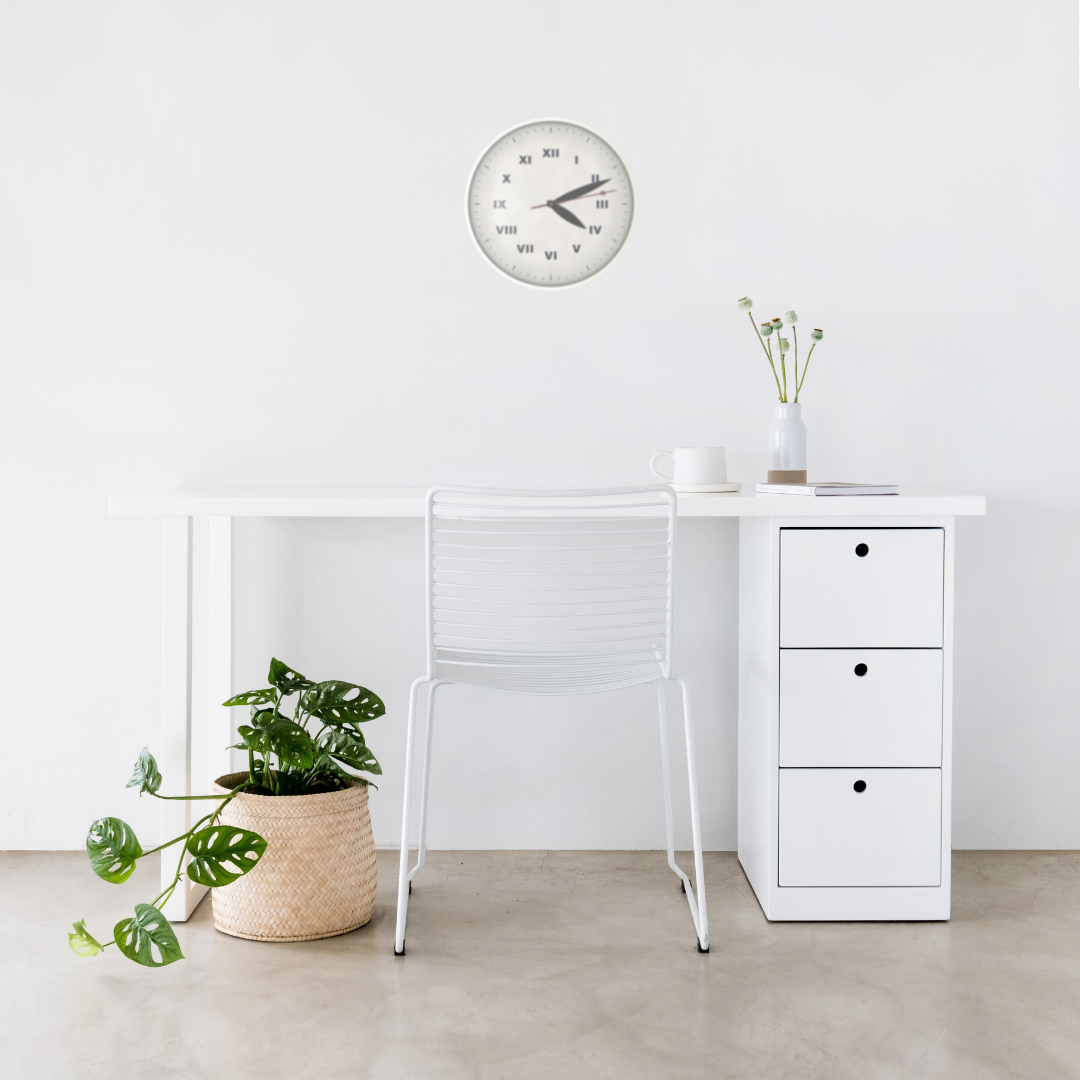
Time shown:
{"hour": 4, "minute": 11, "second": 13}
